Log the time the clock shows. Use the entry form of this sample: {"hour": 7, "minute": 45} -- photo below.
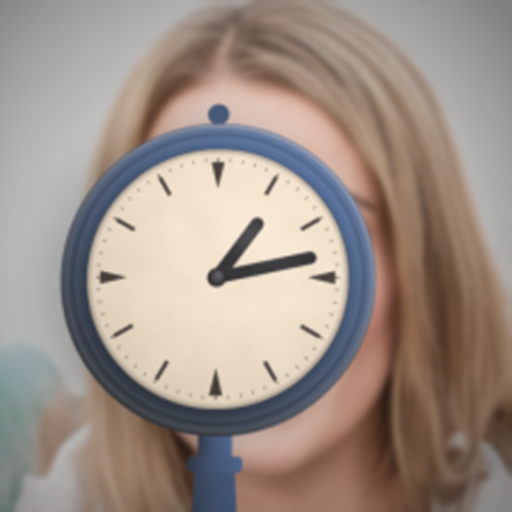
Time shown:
{"hour": 1, "minute": 13}
